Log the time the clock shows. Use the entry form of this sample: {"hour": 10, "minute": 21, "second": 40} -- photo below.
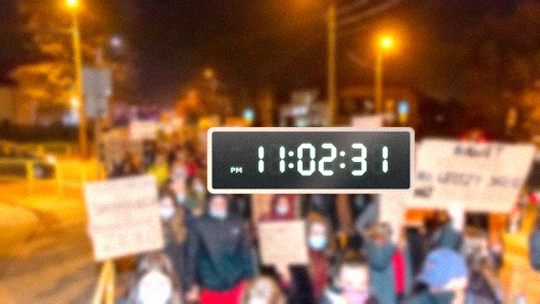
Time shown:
{"hour": 11, "minute": 2, "second": 31}
